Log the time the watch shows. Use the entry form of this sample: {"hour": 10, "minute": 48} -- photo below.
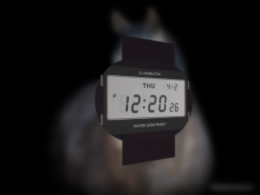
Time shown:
{"hour": 12, "minute": 20}
